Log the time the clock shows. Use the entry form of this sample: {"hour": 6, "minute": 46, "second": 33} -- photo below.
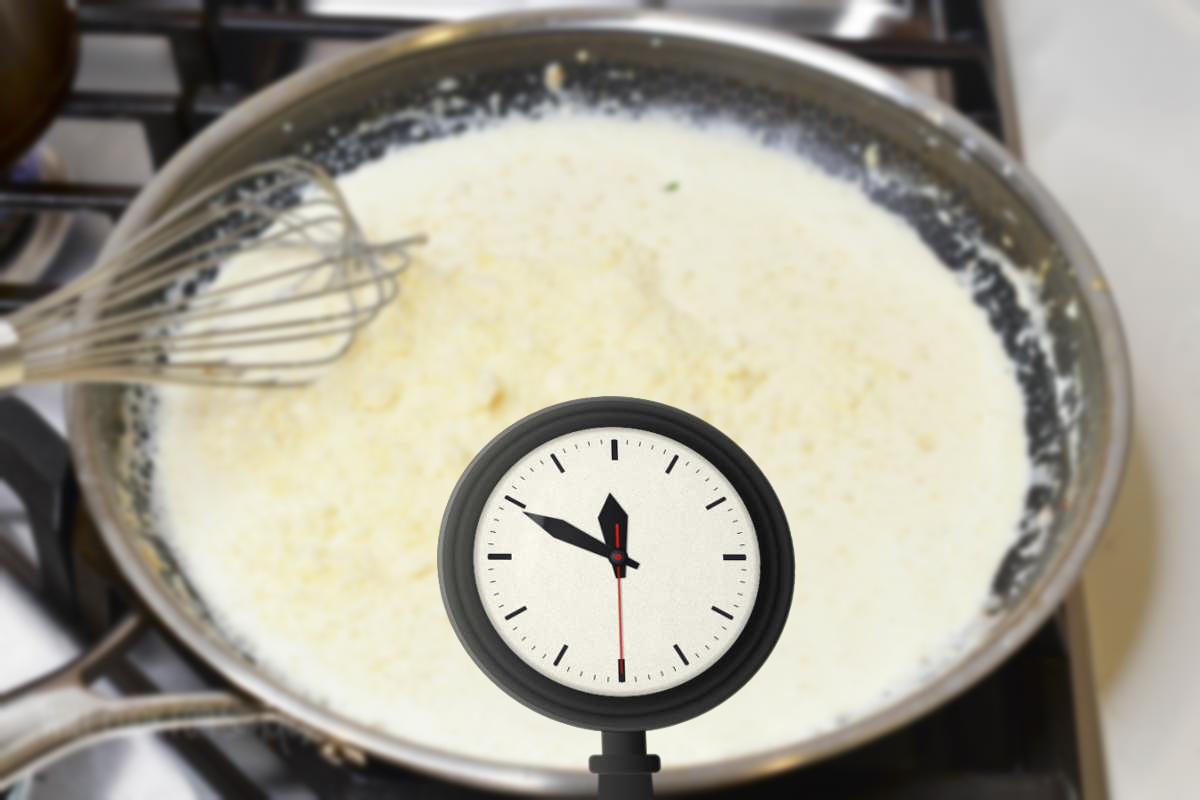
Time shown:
{"hour": 11, "minute": 49, "second": 30}
